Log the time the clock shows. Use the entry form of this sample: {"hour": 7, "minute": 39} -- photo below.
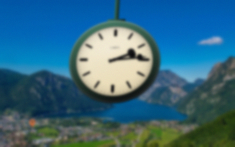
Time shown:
{"hour": 2, "minute": 14}
